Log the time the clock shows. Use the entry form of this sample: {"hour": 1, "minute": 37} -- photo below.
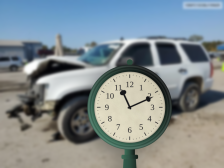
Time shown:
{"hour": 11, "minute": 11}
